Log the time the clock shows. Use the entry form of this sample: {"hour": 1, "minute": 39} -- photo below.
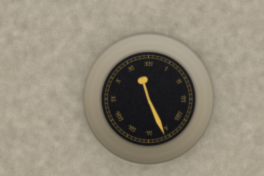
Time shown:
{"hour": 11, "minute": 26}
